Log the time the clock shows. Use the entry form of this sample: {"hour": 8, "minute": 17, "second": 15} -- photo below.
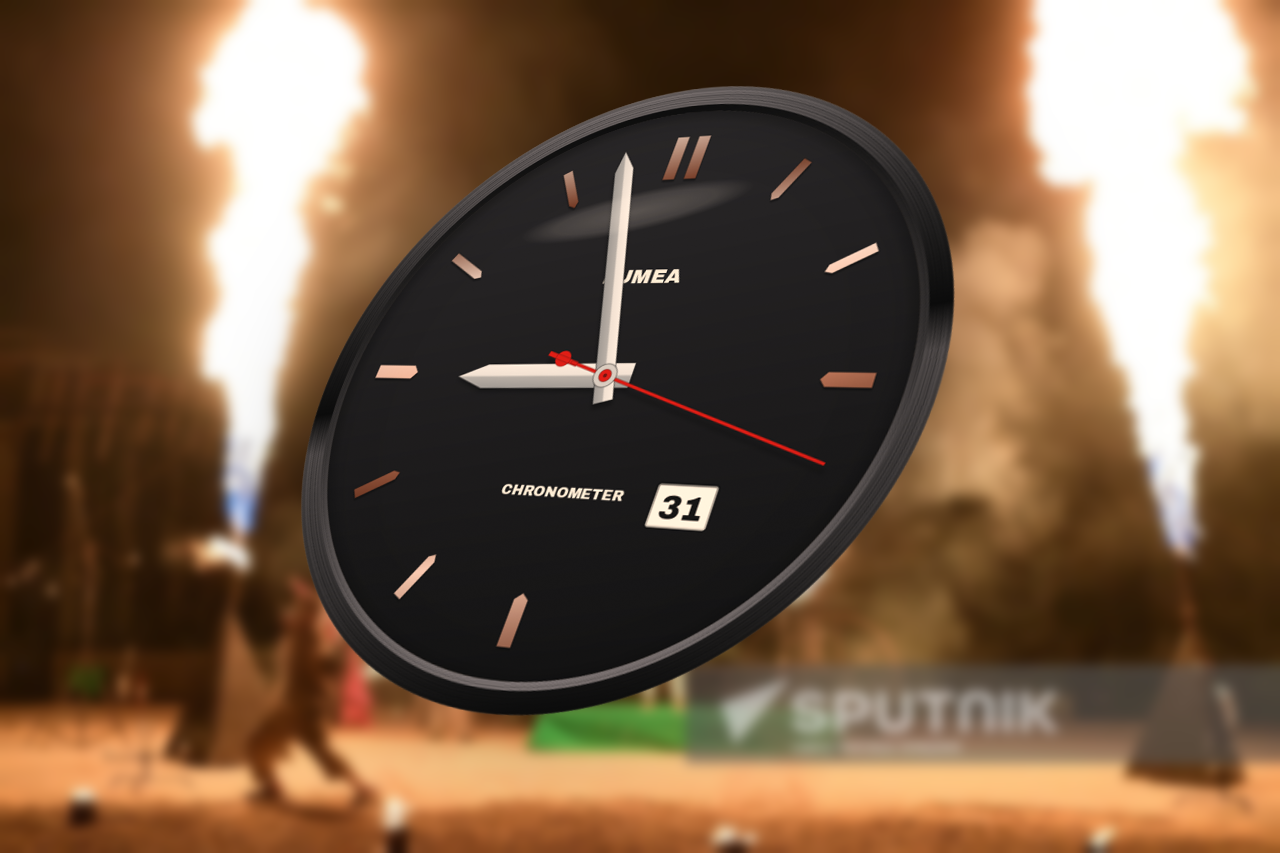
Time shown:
{"hour": 8, "minute": 57, "second": 18}
